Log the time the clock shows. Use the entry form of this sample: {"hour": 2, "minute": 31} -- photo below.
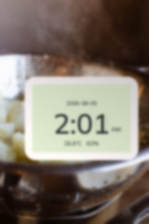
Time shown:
{"hour": 2, "minute": 1}
